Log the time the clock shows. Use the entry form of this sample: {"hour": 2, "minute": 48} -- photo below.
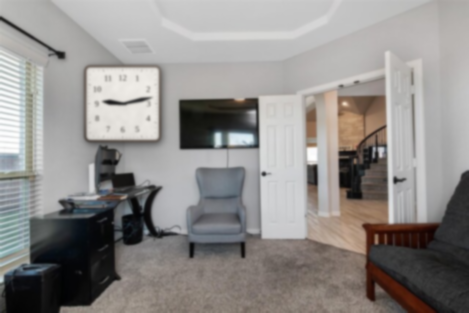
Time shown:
{"hour": 9, "minute": 13}
